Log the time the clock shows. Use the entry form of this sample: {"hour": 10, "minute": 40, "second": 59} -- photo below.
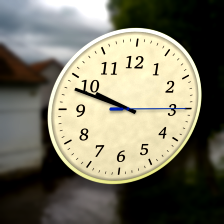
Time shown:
{"hour": 9, "minute": 48, "second": 15}
